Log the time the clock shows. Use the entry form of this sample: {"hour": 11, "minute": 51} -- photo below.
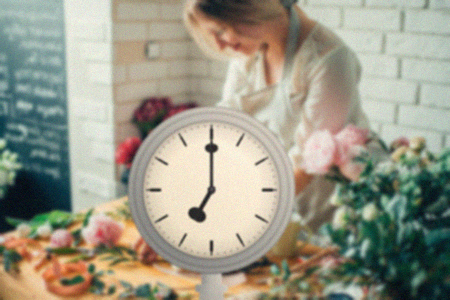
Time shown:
{"hour": 7, "minute": 0}
